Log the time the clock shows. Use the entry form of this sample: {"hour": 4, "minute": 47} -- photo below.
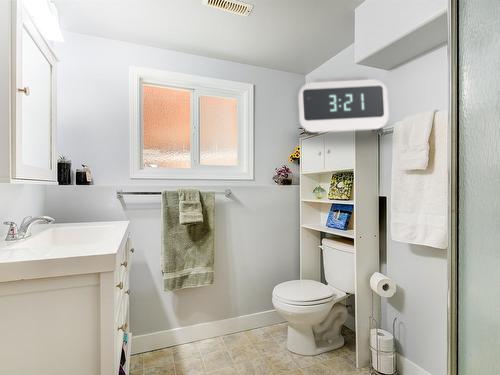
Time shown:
{"hour": 3, "minute": 21}
